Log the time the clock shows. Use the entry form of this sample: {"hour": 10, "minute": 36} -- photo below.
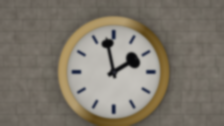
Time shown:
{"hour": 1, "minute": 58}
